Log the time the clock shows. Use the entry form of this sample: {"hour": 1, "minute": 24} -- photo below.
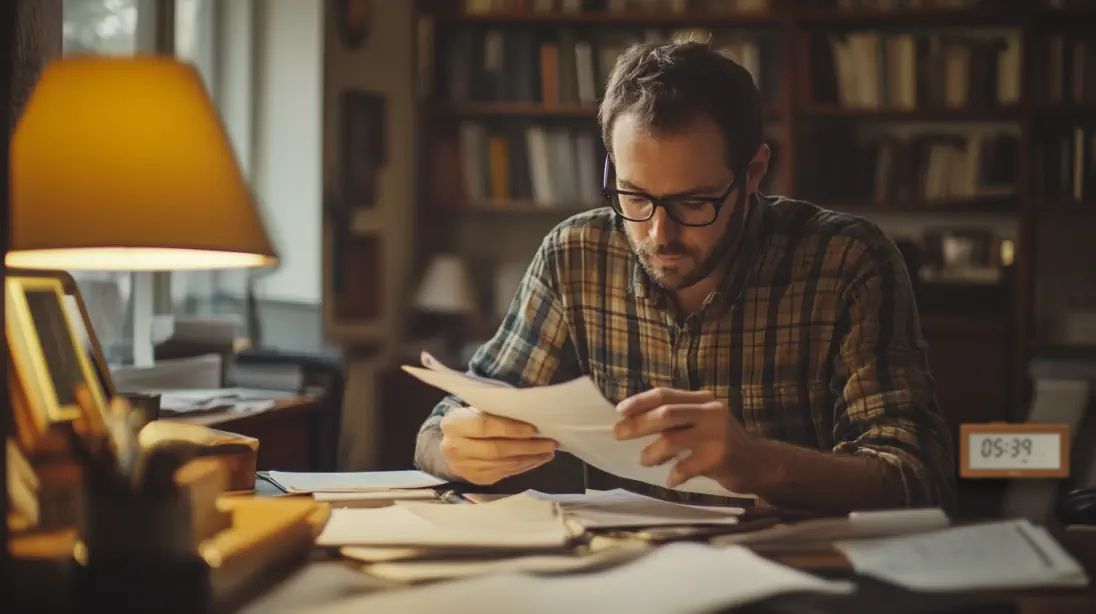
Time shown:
{"hour": 5, "minute": 39}
